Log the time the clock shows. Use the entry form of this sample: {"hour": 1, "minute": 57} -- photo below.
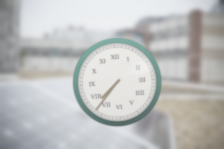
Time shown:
{"hour": 7, "minute": 37}
